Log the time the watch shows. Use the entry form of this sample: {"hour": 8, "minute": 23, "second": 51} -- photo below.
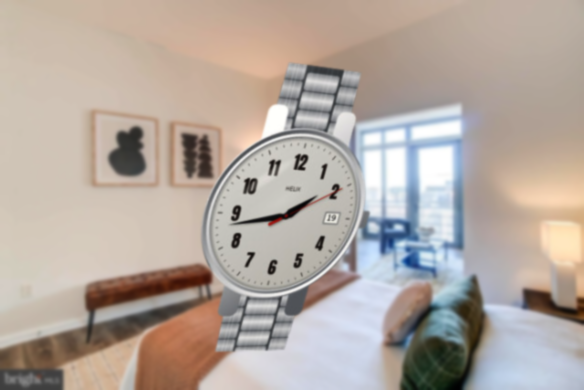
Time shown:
{"hour": 1, "minute": 43, "second": 10}
